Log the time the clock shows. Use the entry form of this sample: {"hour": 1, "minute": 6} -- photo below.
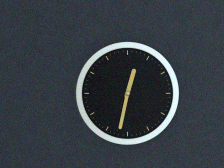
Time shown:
{"hour": 12, "minute": 32}
